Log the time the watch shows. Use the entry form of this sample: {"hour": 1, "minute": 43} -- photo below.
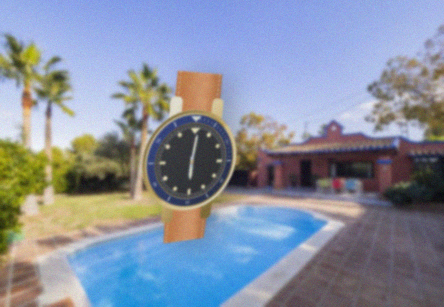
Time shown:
{"hour": 6, "minute": 1}
